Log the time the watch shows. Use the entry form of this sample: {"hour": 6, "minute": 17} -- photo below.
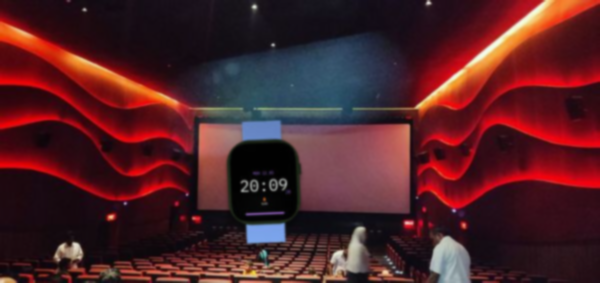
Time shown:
{"hour": 20, "minute": 9}
